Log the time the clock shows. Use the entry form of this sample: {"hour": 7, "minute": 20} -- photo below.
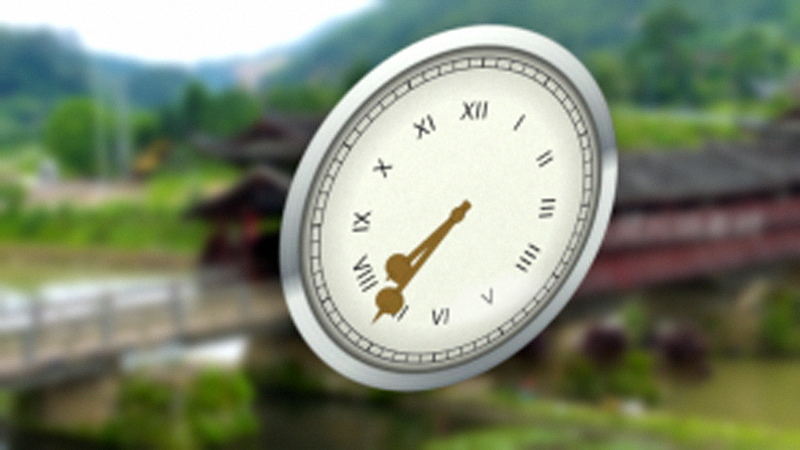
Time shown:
{"hour": 7, "minute": 36}
